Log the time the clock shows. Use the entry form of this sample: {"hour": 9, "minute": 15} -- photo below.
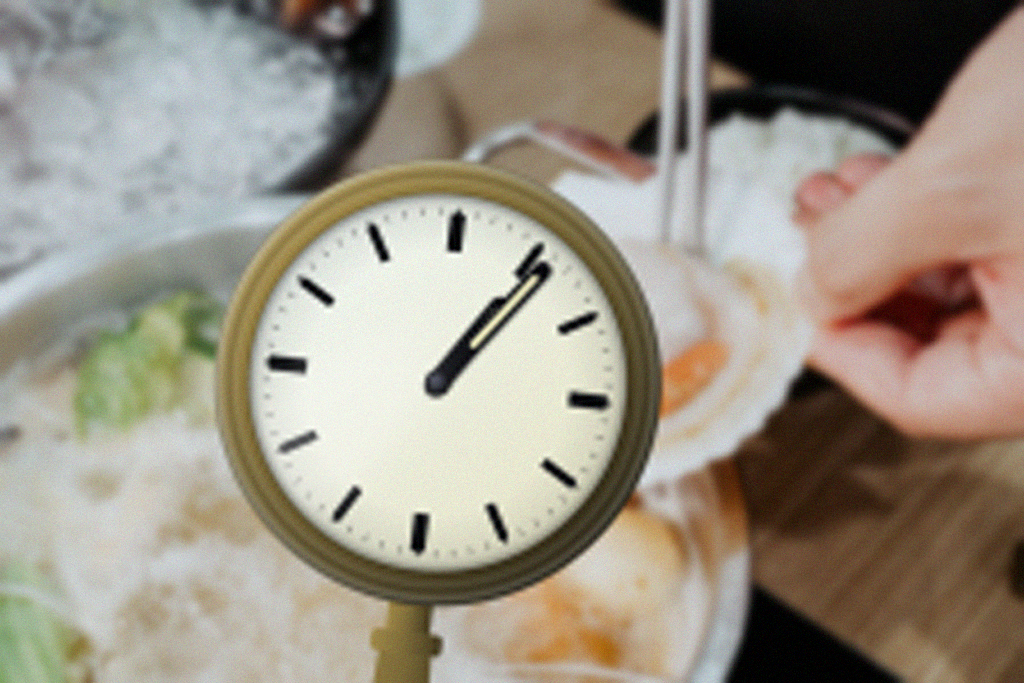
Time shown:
{"hour": 1, "minute": 6}
